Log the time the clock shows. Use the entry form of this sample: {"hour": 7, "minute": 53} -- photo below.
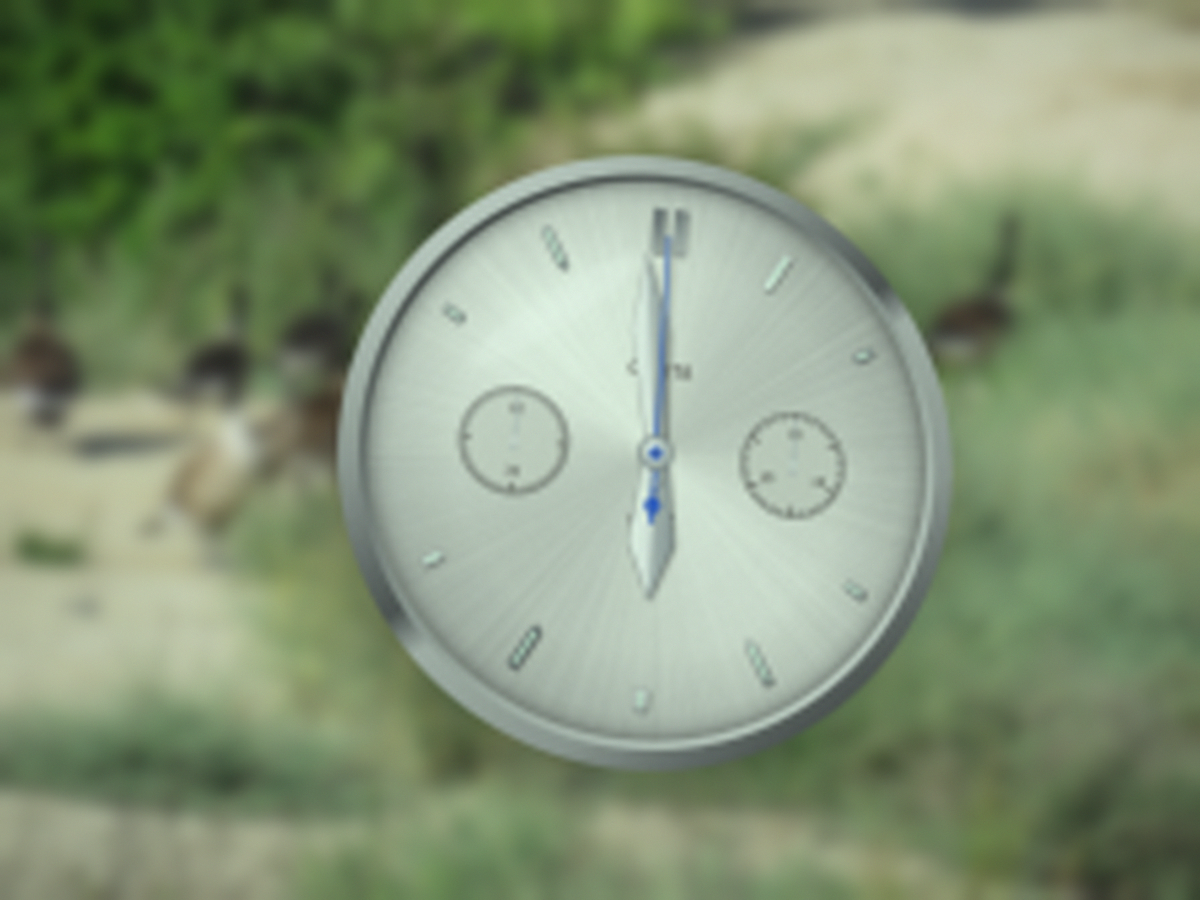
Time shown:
{"hour": 5, "minute": 59}
